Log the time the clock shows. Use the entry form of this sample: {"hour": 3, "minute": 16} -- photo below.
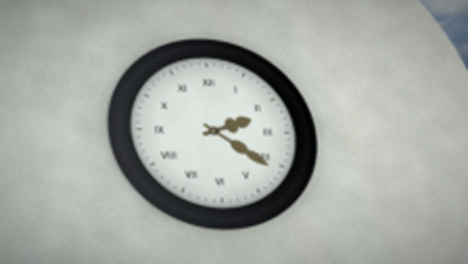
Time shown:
{"hour": 2, "minute": 21}
